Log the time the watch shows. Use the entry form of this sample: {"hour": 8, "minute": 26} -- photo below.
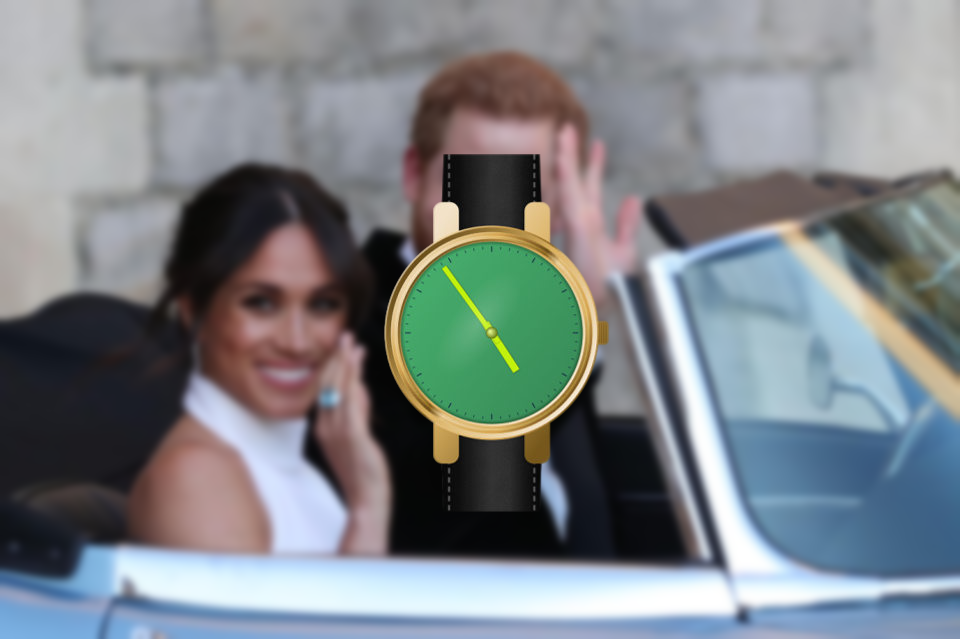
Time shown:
{"hour": 4, "minute": 54}
